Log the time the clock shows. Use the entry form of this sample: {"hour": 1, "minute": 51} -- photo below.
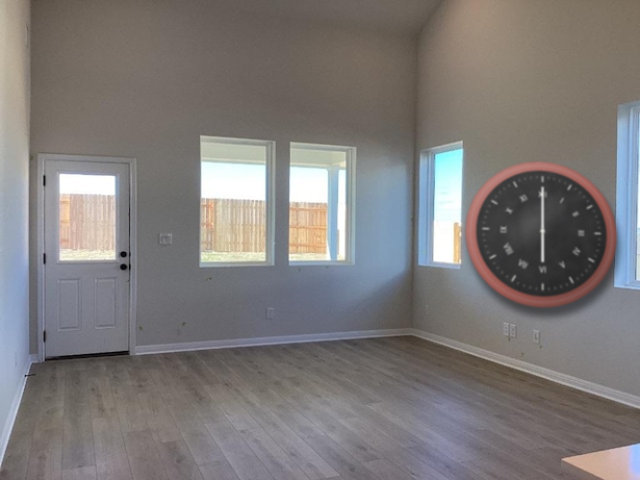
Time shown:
{"hour": 6, "minute": 0}
